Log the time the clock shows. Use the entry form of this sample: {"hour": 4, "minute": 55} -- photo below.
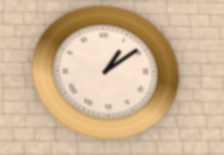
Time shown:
{"hour": 1, "minute": 9}
